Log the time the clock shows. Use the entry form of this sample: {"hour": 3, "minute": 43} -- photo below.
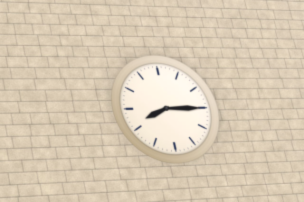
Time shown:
{"hour": 8, "minute": 15}
